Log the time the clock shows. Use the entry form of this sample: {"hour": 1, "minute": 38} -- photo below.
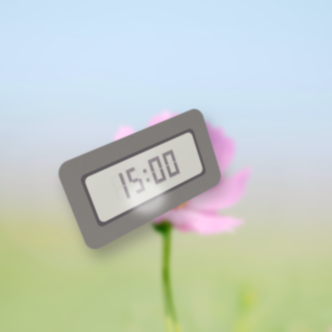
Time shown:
{"hour": 15, "minute": 0}
